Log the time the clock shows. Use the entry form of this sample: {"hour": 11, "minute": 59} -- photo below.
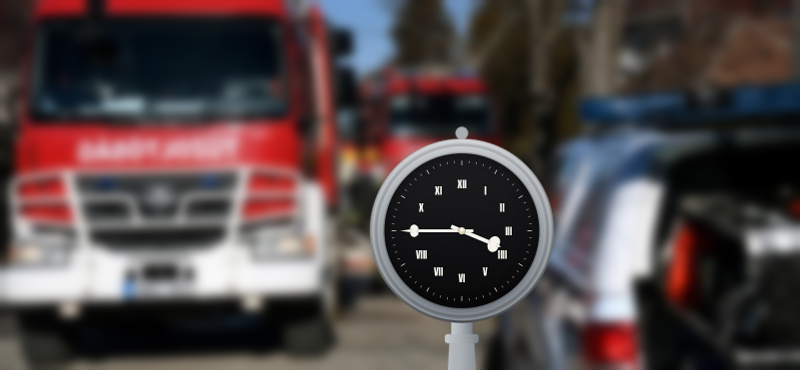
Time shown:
{"hour": 3, "minute": 45}
